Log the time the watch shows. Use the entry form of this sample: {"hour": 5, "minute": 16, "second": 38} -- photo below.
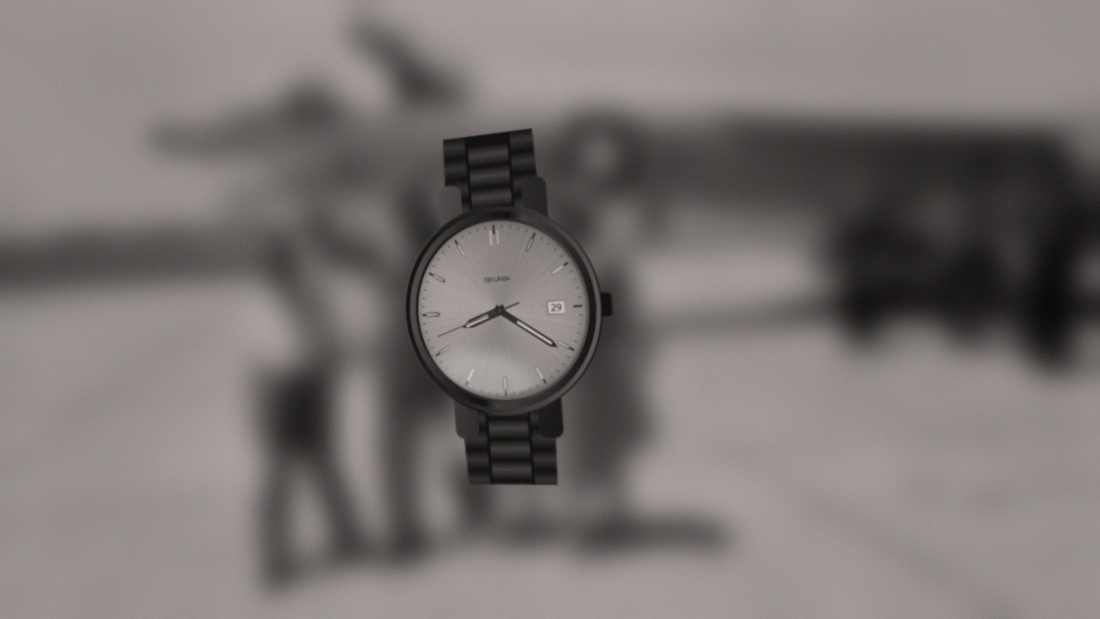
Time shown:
{"hour": 8, "minute": 20, "second": 42}
